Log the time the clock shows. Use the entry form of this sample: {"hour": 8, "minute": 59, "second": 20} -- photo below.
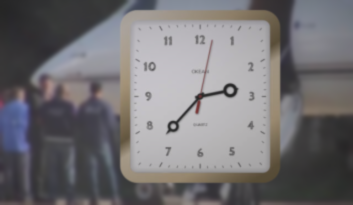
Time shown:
{"hour": 2, "minute": 37, "second": 2}
